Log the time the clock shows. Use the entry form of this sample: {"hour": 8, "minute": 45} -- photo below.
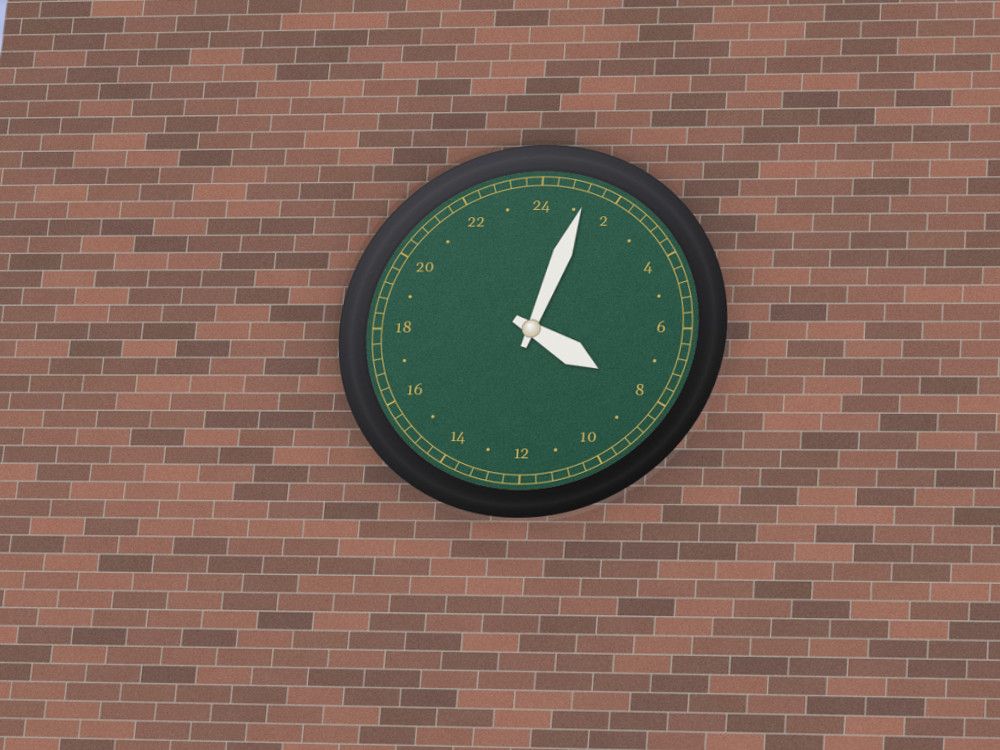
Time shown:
{"hour": 8, "minute": 3}
